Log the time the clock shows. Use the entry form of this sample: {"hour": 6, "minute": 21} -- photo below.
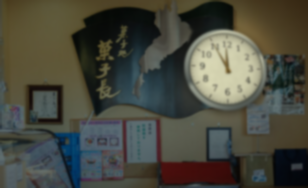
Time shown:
{"hour": 11, "minute": 55}
